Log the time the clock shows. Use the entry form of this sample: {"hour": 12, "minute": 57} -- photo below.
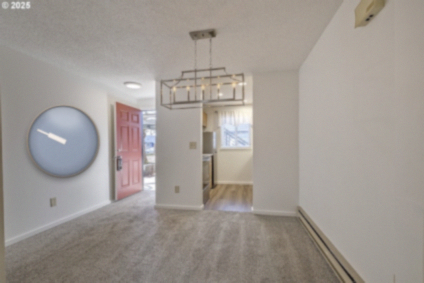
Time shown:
{"hour": 9, "minute": 49}
